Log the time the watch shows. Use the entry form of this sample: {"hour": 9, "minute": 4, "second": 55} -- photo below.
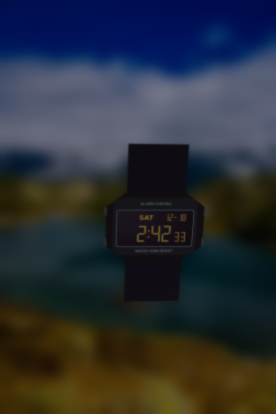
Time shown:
{"hour": 2, "minute": 42, "second": 33}
